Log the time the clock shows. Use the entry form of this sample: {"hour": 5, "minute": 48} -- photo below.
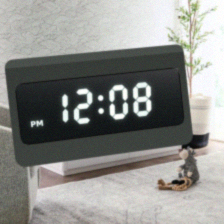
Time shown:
{"hour": 12, "minute": 8}
